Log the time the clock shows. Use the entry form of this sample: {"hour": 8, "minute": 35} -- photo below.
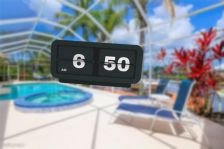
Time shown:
{"hour": 6, "minute": 50}
